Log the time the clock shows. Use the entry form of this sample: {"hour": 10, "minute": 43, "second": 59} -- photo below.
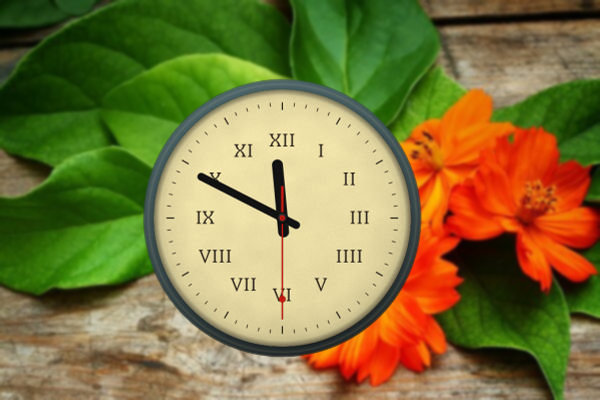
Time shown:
{"hour": 11, "minute": 49, "second": 30}
